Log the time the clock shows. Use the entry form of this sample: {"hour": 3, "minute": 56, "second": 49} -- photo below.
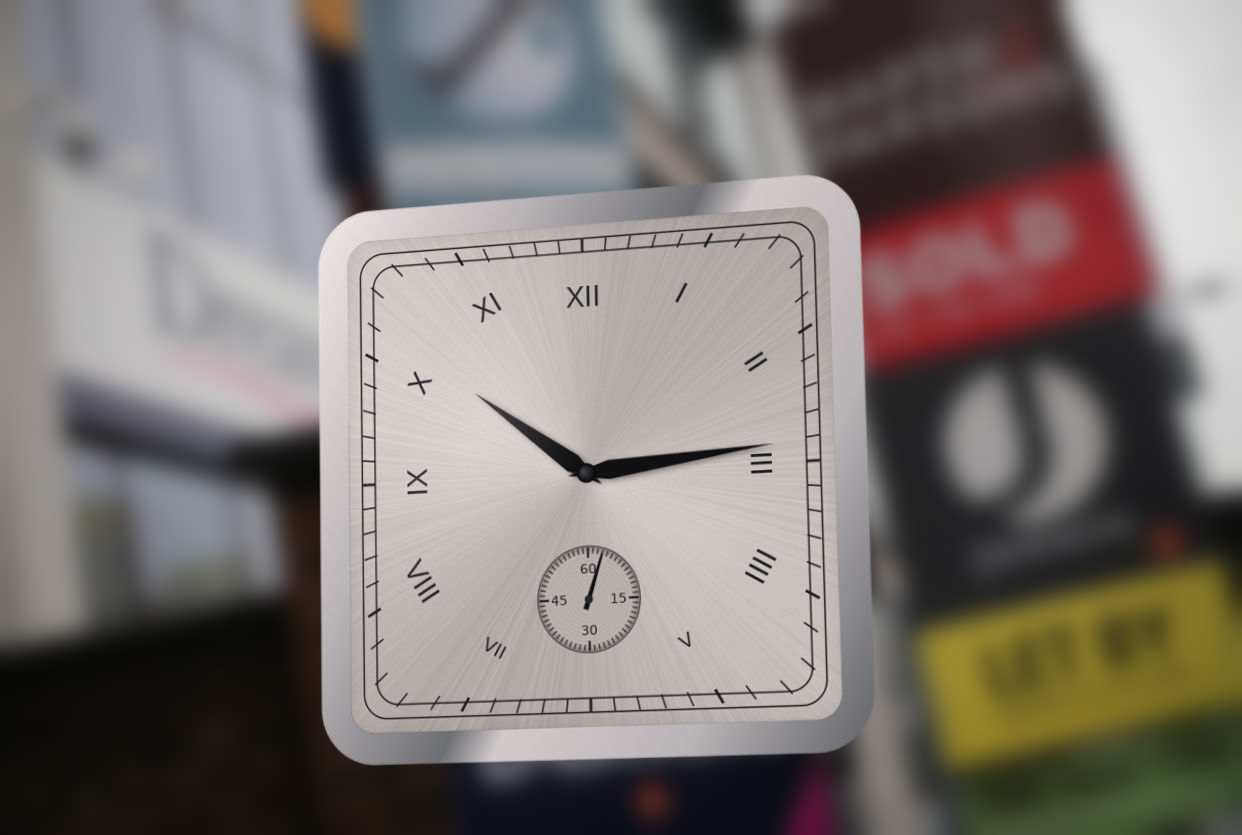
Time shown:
{"hour": 10, "minute": 14, "second": 3}
